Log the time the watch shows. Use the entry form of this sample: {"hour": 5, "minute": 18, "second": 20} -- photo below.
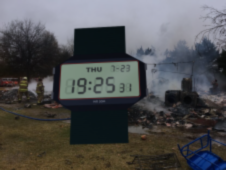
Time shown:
{"hour": 19, "minute": 25, "second": 31}
